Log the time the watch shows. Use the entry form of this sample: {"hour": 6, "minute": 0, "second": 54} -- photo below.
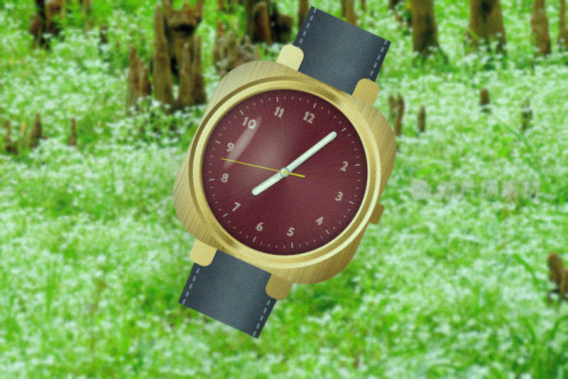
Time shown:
{"hour": 7, "minute": 4, "second": 43}
